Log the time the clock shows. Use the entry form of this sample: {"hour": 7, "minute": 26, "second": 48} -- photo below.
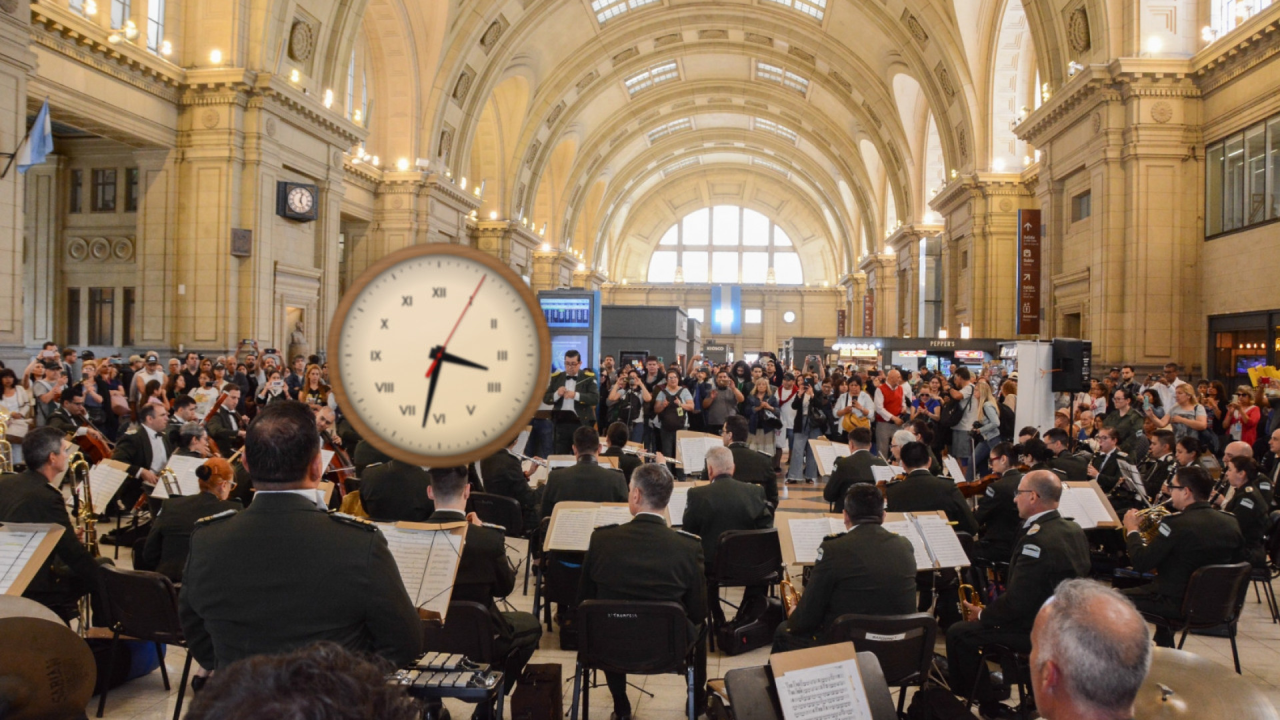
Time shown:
{"hour": 3, "minute": 32, "second": 5}
